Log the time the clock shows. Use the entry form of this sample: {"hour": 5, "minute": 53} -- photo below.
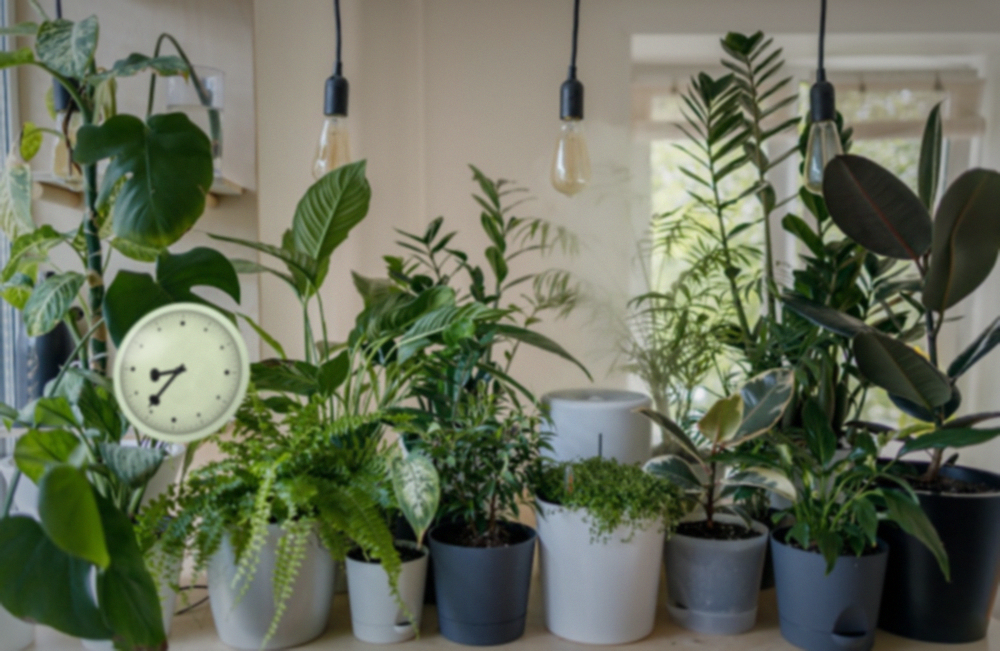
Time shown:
{"hour": 8, "minute": 36}
